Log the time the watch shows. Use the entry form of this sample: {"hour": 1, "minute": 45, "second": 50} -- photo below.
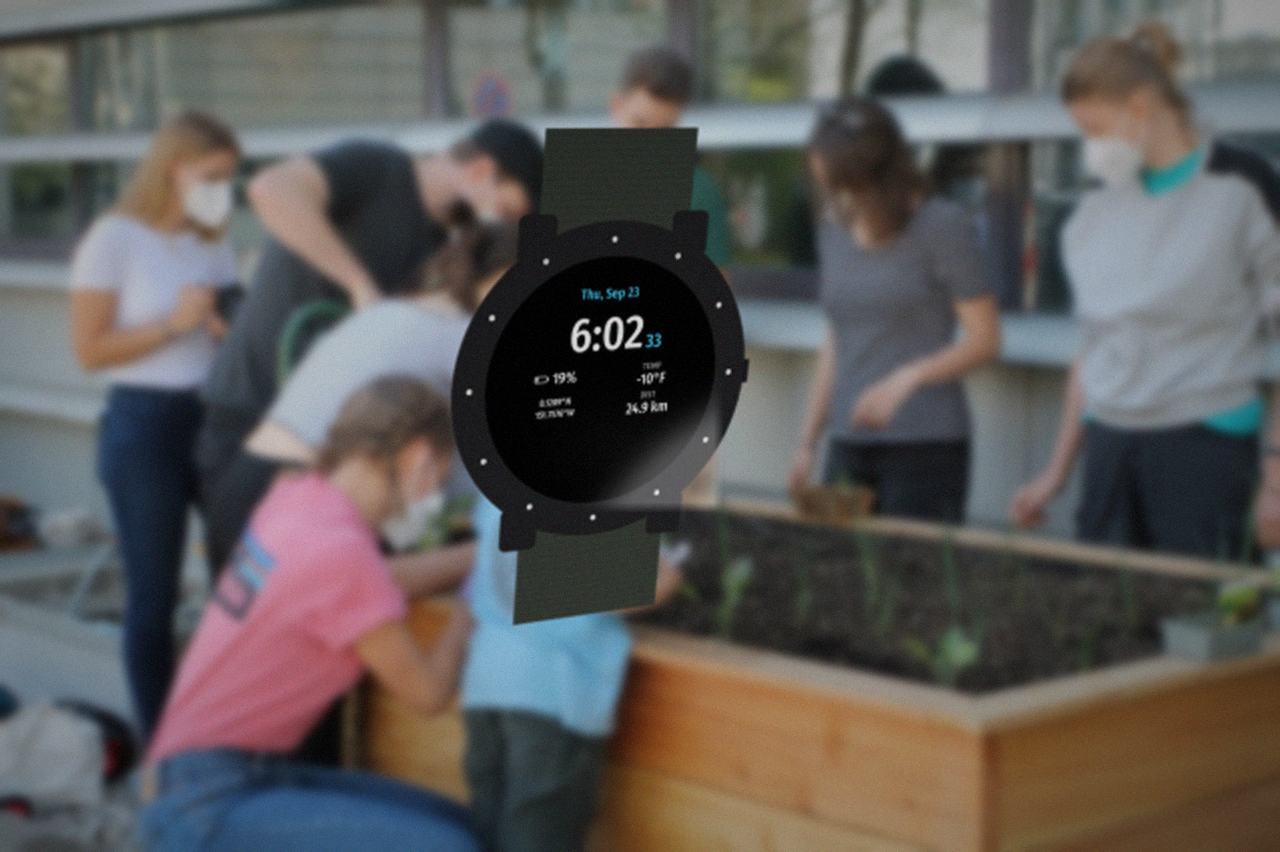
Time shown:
{"hour": 6, "minute": 2, "second": 33}
